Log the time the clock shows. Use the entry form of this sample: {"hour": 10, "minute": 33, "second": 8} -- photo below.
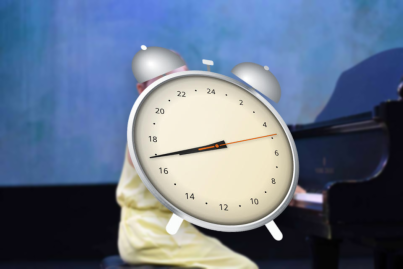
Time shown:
{"hour": 16, "minute": 42, "second": 12}
